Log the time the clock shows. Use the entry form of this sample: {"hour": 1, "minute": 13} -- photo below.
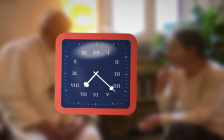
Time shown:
{"hour": 7, "minute": 22}
